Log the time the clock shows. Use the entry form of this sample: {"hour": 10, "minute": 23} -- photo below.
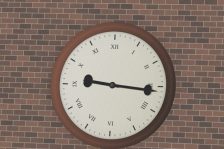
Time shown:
{"hour": 9, "minute": 16}
